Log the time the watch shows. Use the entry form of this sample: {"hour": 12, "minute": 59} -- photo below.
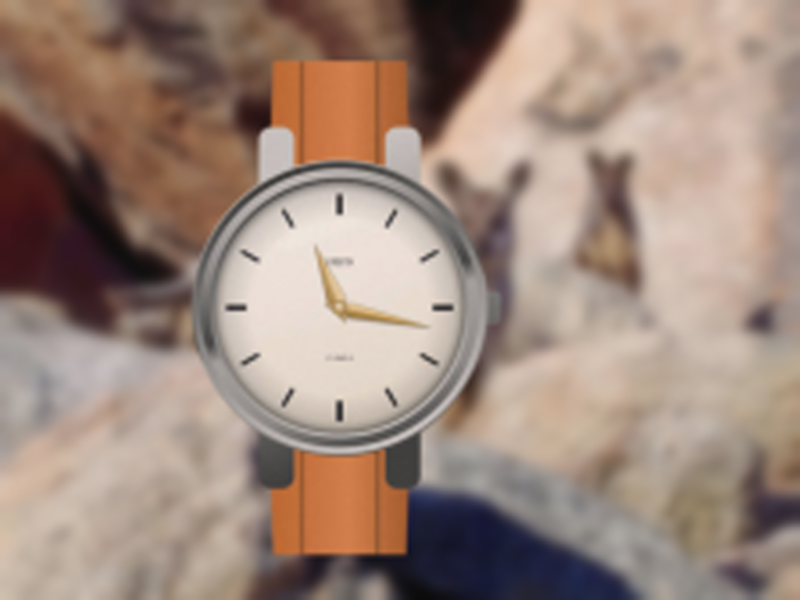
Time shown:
{"hour": 11, "minute": 17}
